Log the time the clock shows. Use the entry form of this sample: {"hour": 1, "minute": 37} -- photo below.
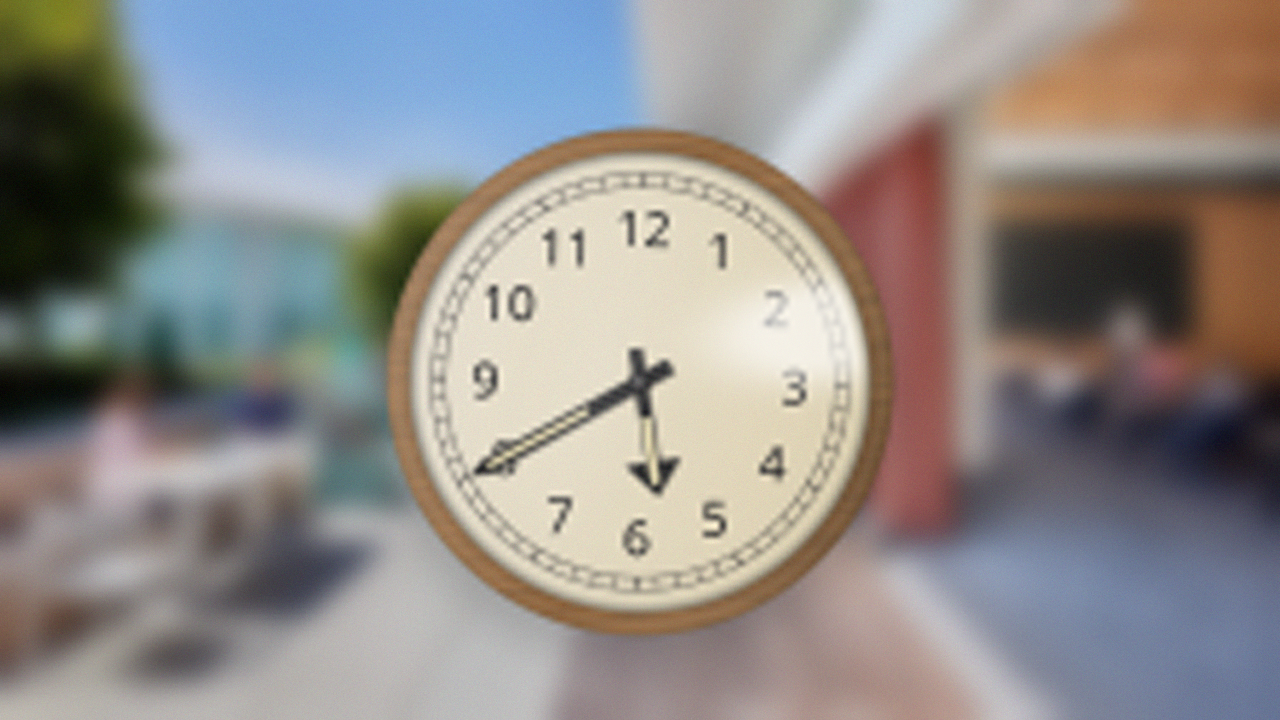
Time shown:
{"hour": 5, "minute": 40}
